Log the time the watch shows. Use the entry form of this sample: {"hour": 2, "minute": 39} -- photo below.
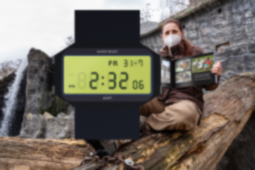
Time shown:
{"hour": 2, "minute": 32}
